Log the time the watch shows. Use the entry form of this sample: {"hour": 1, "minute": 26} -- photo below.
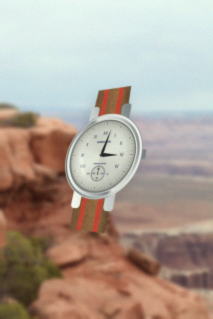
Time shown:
{"hour": 3, "minute": 2}
